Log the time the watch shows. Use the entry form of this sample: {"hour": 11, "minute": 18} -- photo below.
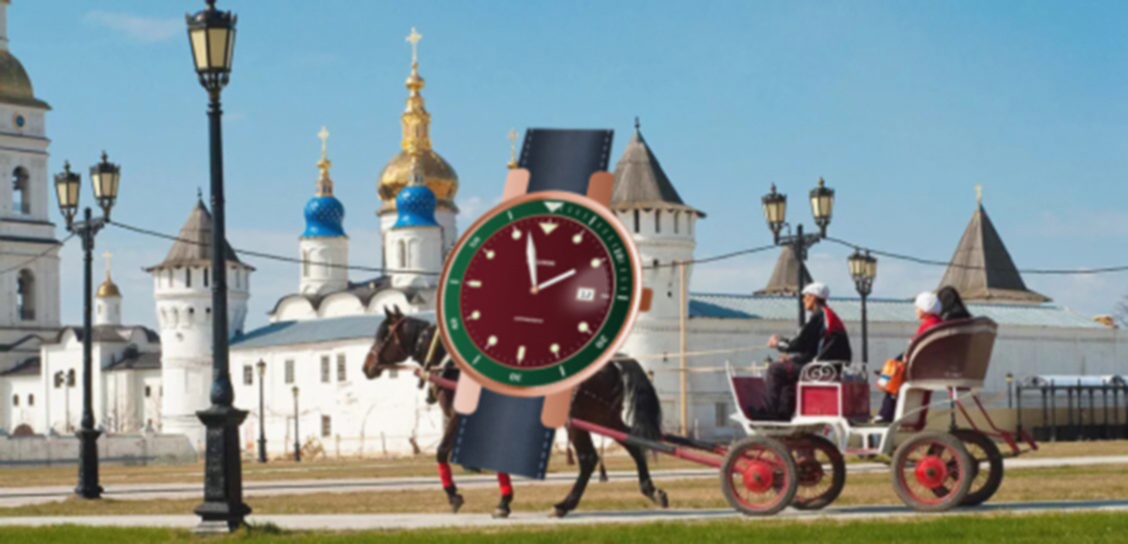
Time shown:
{"hour": 1, "minute": 57}
